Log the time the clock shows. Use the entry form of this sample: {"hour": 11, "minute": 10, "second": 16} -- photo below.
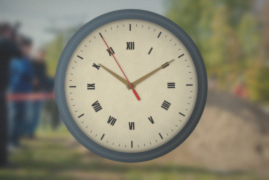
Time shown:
{"hour": 10, "minute": 9, "second": 55}
